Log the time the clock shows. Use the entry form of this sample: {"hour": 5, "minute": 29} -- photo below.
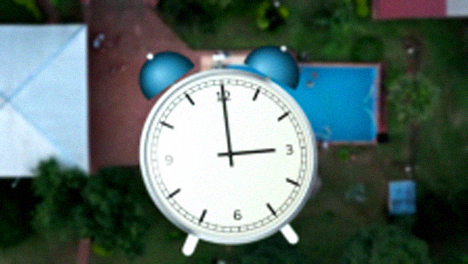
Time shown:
{"hour": 3, "minute": 0}
